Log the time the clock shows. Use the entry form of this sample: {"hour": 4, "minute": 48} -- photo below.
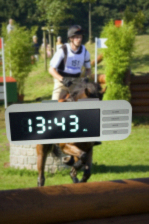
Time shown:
{"hour": 13, "minute": 43}
